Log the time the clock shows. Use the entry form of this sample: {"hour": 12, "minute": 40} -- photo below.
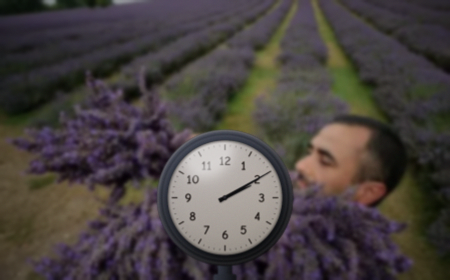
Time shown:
{"hour": 2, "minute": 10}
